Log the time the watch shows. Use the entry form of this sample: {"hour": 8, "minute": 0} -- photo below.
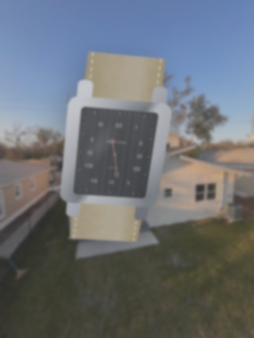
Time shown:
{"hour": 11, "minute": 28}
